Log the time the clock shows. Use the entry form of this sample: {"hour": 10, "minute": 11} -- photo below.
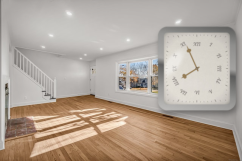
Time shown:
{"hour": 7, "minute": 56}
